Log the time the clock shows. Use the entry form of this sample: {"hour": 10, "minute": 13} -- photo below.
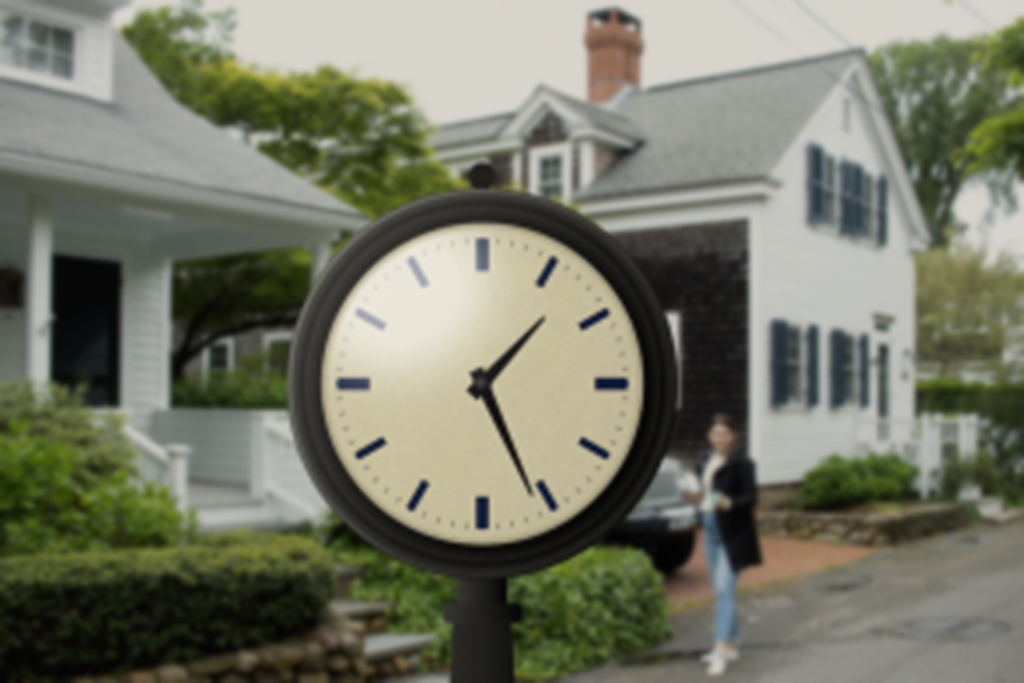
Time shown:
{"hour": 1, "minute": 26}
